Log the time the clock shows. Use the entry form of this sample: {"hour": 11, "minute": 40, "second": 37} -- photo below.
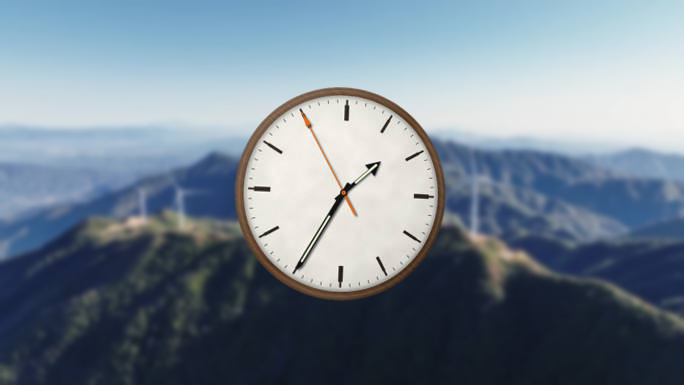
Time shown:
{"hour": 1, "minute": 34, "second": 55}
